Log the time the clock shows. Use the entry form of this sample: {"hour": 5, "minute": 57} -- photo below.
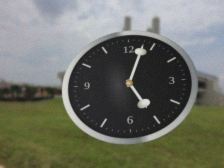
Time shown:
{"hour": 5, "minute": 3}
